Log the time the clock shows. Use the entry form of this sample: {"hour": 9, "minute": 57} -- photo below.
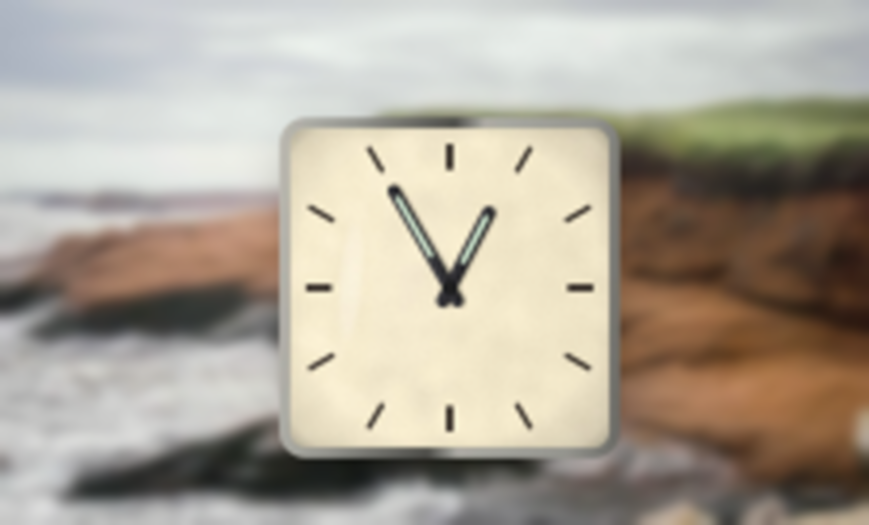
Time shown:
{"hour": 12, "minute": 55}
